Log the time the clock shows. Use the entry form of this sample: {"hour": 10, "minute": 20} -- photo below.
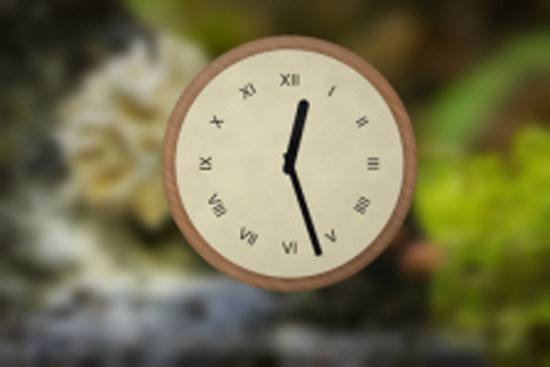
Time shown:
{"hour": 12, "minute": 27}
